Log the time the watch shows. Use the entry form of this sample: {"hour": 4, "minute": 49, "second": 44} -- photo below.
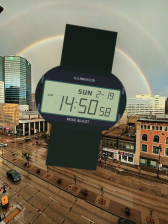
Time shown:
{"hour": 14, "minute": 50, "second": 58}
